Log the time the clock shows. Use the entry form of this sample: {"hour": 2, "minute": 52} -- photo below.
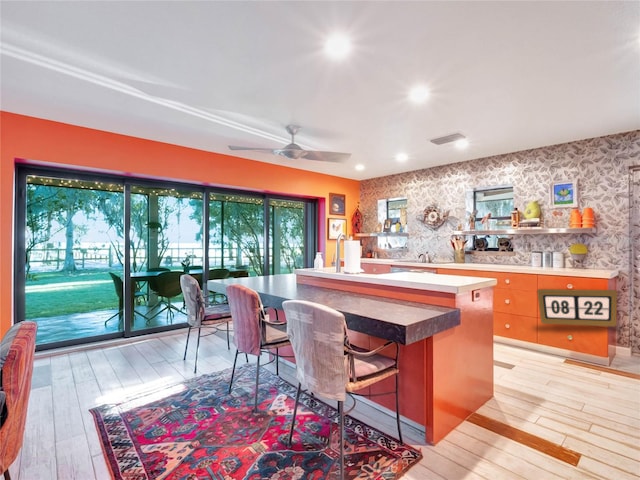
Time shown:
{"hour": 8, "minute": 22}
